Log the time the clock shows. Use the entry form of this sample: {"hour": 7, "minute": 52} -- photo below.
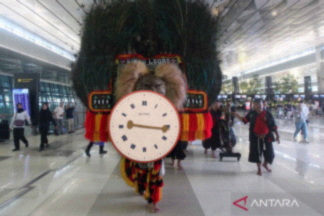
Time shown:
{"hour": 9, "minute": 16}
